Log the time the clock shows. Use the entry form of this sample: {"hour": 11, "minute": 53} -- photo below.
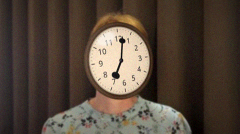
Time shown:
{"hour": 7, "minute": 2}
